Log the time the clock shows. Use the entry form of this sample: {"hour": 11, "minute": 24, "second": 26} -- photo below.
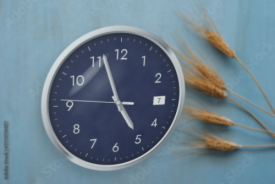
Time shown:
{"hour": 4, "minute": 56, "second": 46}
